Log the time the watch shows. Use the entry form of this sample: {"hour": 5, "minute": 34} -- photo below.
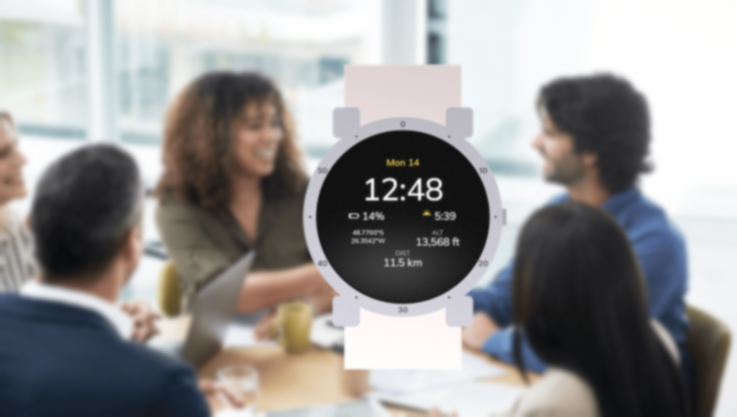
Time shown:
{"hour": 12, "minute": 48}
